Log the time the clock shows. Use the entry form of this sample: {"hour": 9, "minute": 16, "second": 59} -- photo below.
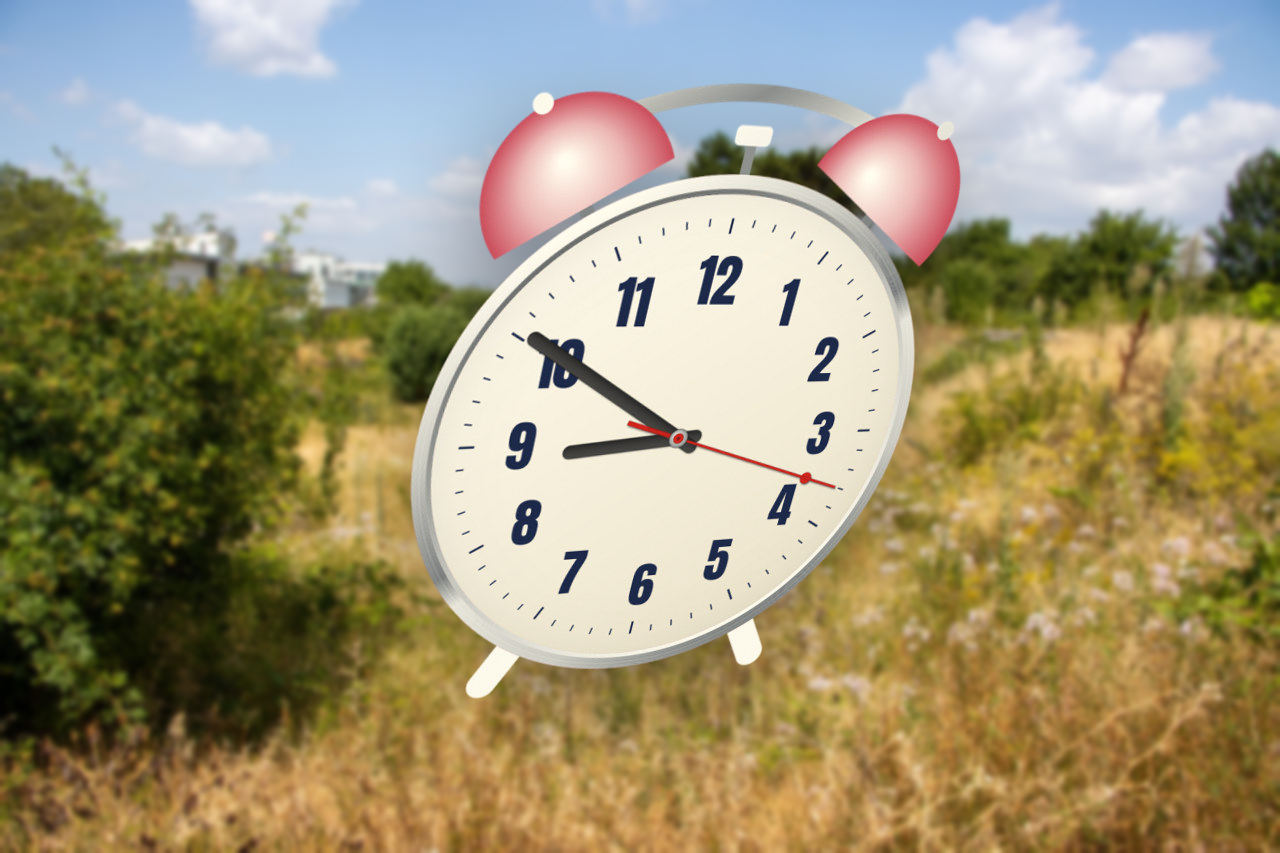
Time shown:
{"hour": 8, "minute": 50, "second": 18}
